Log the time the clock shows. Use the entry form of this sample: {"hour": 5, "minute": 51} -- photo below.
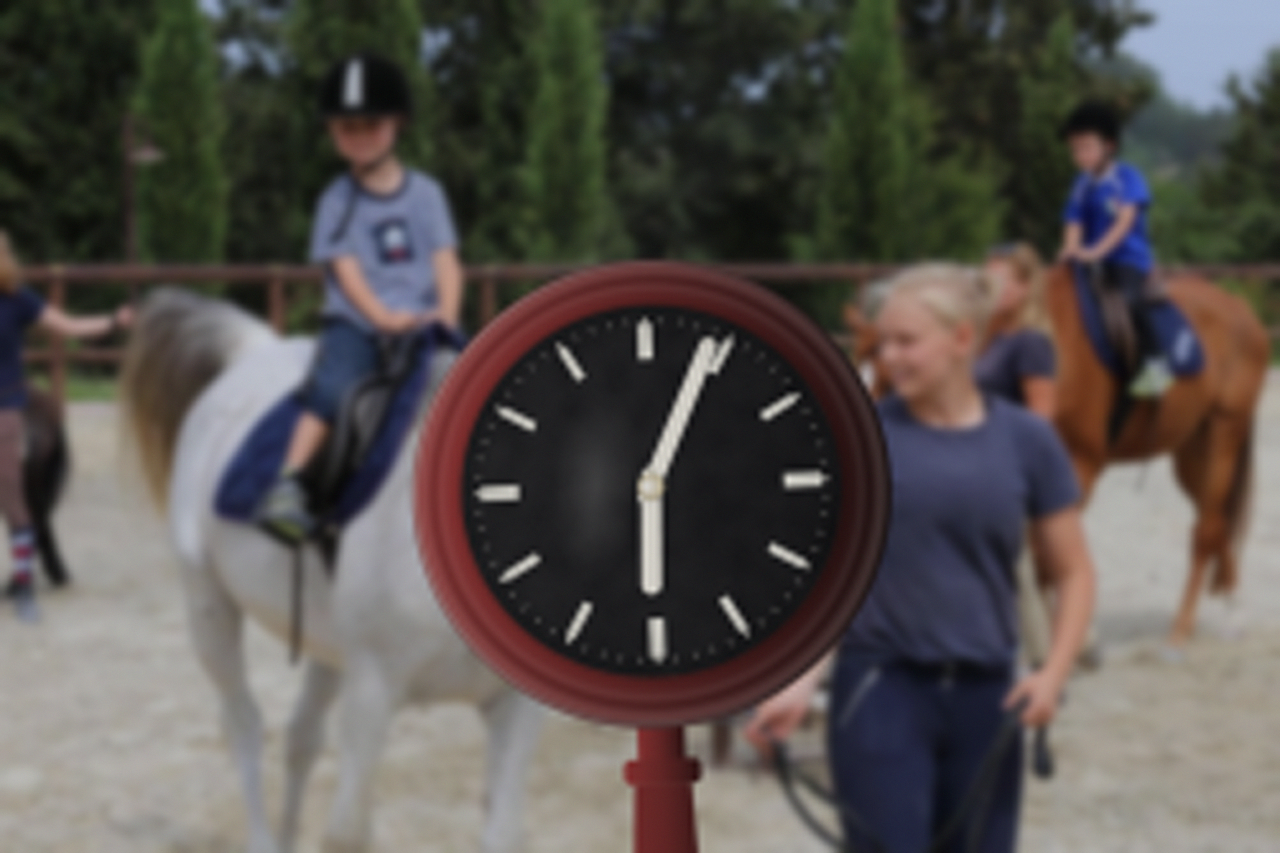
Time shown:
{"hour": 6, "minute": 4}
